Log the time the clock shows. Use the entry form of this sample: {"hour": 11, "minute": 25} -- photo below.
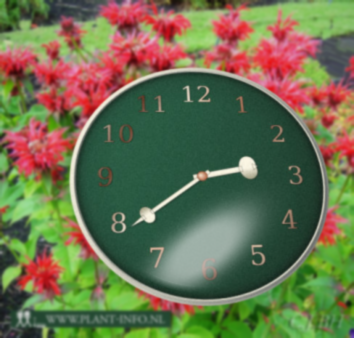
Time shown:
{"hour": 2, "minute": 39}
